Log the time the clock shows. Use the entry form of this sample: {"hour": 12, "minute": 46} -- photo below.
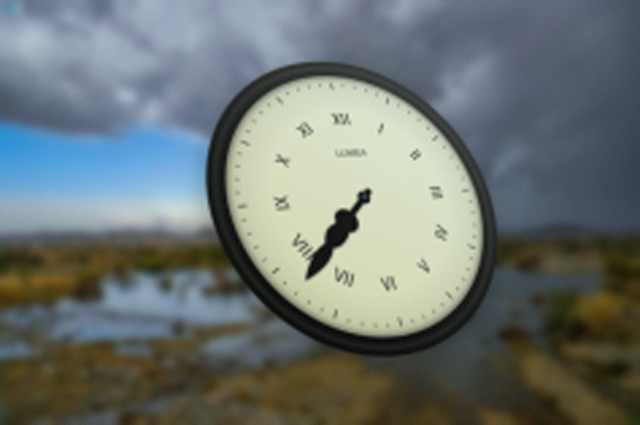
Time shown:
{"hour": 7, "minute": 38}
